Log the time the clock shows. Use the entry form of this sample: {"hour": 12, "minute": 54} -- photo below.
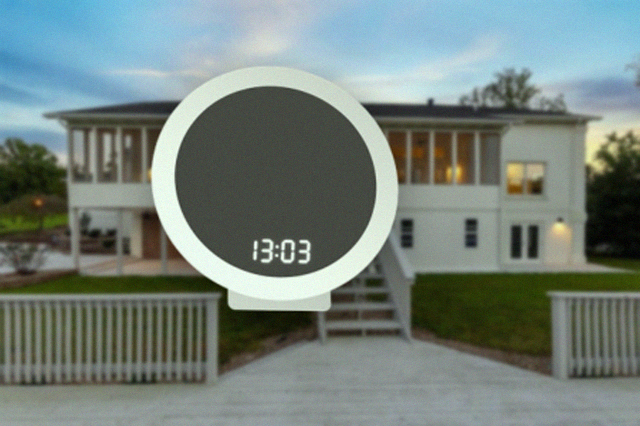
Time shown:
{"hour": 13, "minute": 3}
